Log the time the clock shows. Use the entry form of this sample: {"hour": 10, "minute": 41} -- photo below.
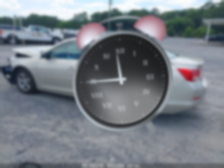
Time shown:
{"hour": 11, "minute": 45}
